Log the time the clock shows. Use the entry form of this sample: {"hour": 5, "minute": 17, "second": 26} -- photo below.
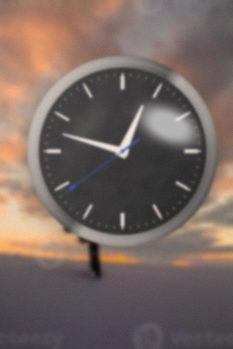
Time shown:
{"hour": 12, "minute": 47, "second": 39}
